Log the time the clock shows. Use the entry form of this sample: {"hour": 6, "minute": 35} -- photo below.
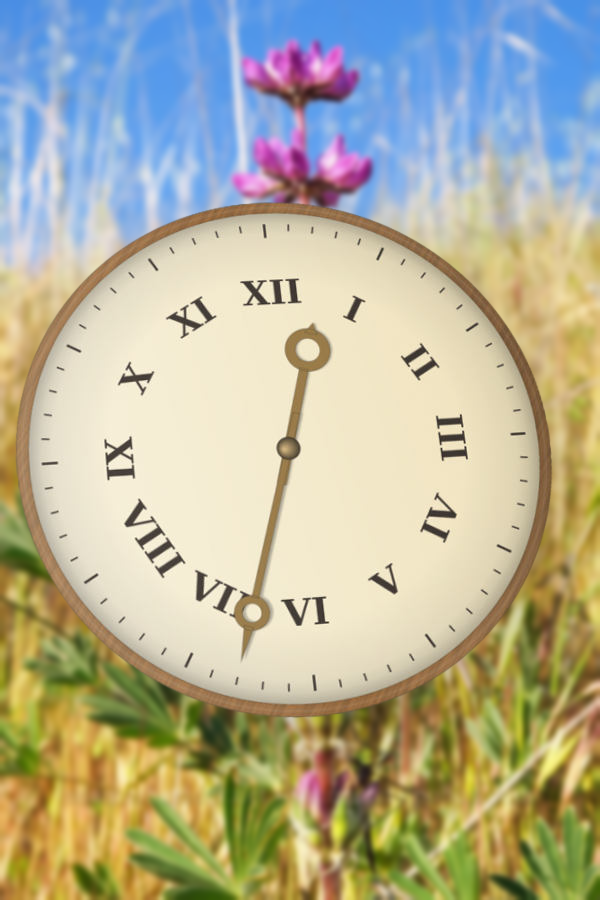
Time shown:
{"hour": 12, "minute": 33}
